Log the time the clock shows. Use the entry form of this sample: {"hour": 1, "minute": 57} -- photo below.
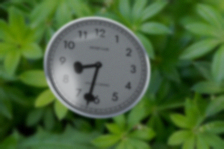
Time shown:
{"hour": 8, "minute": 32}
